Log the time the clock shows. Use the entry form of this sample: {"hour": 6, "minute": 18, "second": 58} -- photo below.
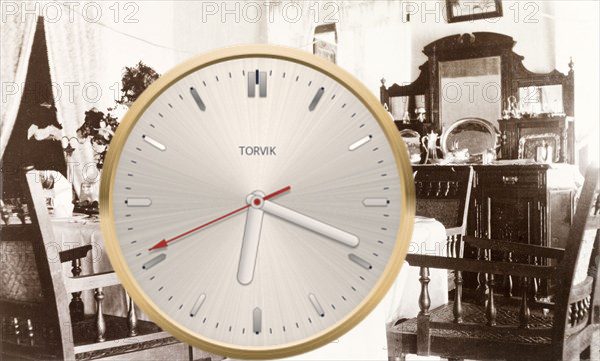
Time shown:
{"hour": 6, "minute": 18, "second": 41}
